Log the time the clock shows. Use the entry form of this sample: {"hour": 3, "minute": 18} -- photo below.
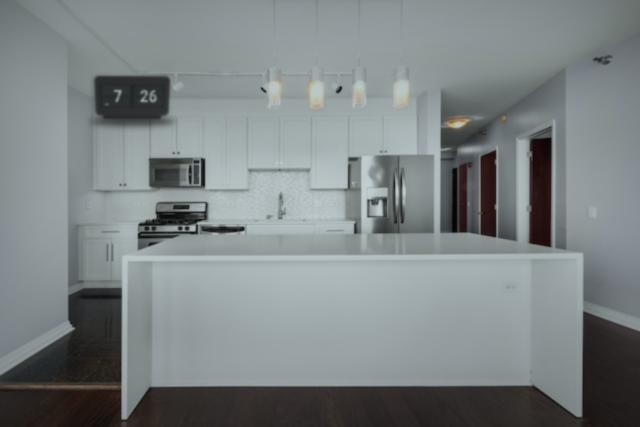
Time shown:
{"hour": 7, "minute": 26}
